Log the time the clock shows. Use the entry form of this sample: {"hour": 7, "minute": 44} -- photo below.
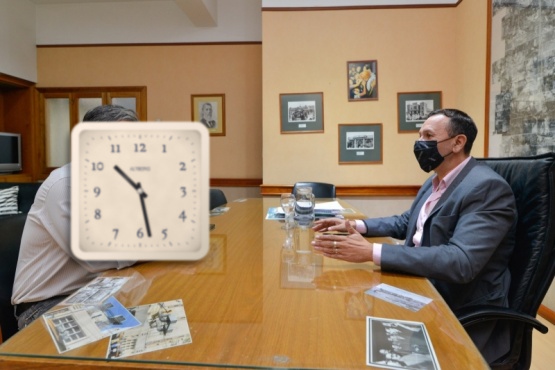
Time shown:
{"hour": 10, "minute": 28}
